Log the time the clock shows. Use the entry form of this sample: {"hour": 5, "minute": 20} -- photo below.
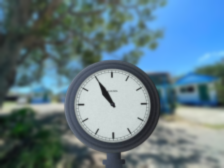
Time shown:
{"hour": 10, "minute": 55}
